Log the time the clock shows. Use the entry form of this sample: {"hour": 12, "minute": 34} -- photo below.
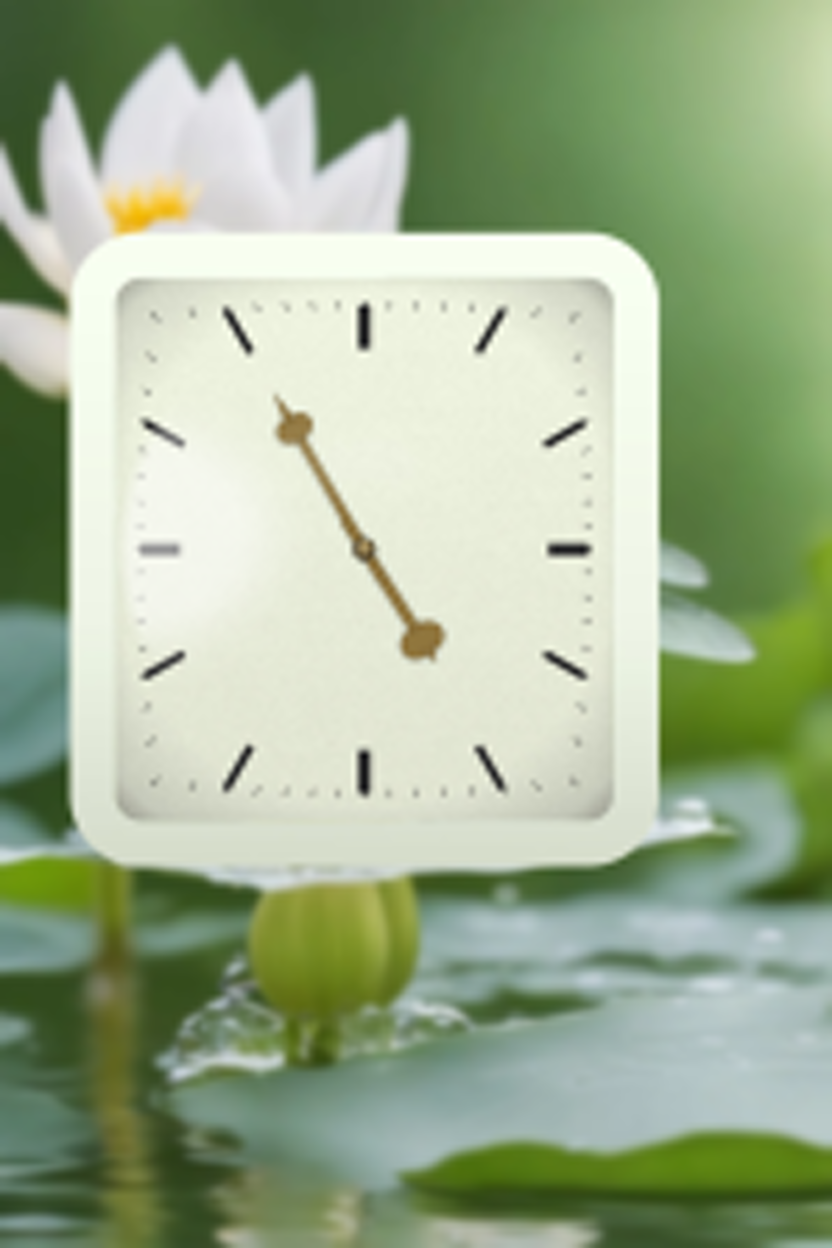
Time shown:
{"hour": 4, "minute": 55}
